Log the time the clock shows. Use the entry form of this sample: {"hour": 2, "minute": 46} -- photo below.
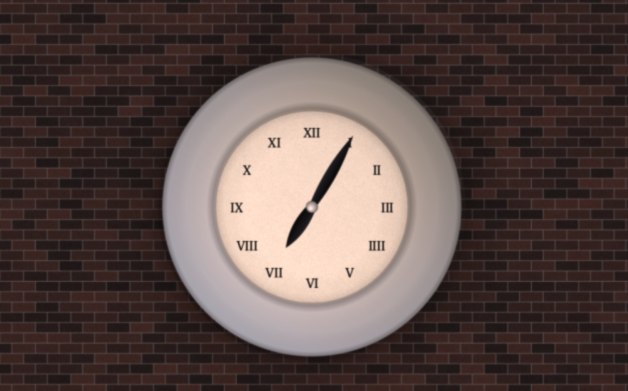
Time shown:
{"hour": 7, "minute": 5}
